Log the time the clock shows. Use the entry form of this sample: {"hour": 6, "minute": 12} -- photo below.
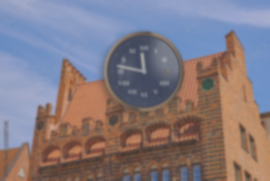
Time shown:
{"hour": 11, "minute": 47}
